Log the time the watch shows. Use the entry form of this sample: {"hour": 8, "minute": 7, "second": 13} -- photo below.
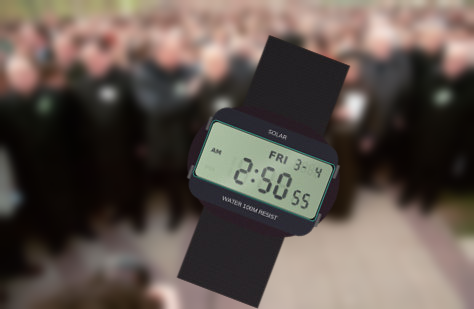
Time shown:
{"hour": 2, "minute": 50, "second": 55}
